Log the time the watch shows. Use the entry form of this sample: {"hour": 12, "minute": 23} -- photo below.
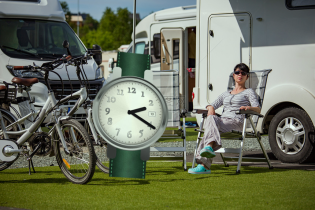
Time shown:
{"hour": 2, "minute": 20}
